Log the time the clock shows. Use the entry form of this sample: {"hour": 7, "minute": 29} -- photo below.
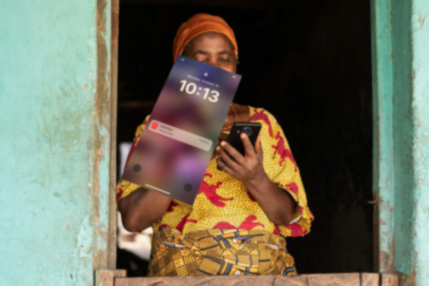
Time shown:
{"hour": 10, "minute": 13}
